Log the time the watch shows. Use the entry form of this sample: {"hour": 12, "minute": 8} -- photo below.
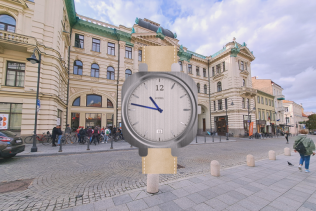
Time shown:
{"hour": 10, "minute": 47}
